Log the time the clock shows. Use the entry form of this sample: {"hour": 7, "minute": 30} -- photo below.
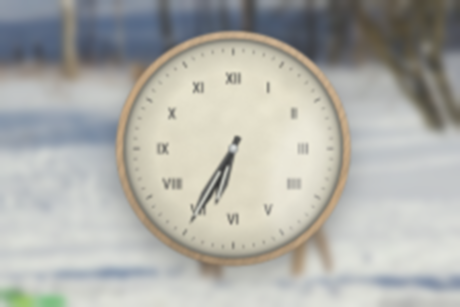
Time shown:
{"hour": 6, "minute": 35}
